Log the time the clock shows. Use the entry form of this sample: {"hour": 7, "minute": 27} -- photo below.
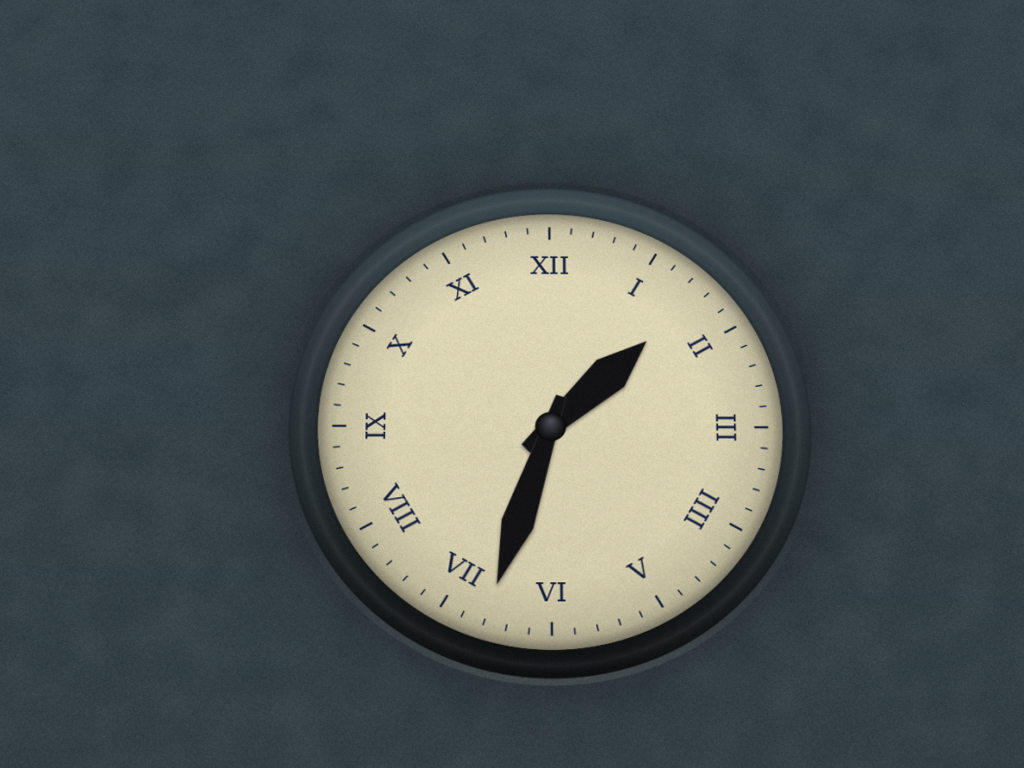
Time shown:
{"hour": 1, "minute": 33}
